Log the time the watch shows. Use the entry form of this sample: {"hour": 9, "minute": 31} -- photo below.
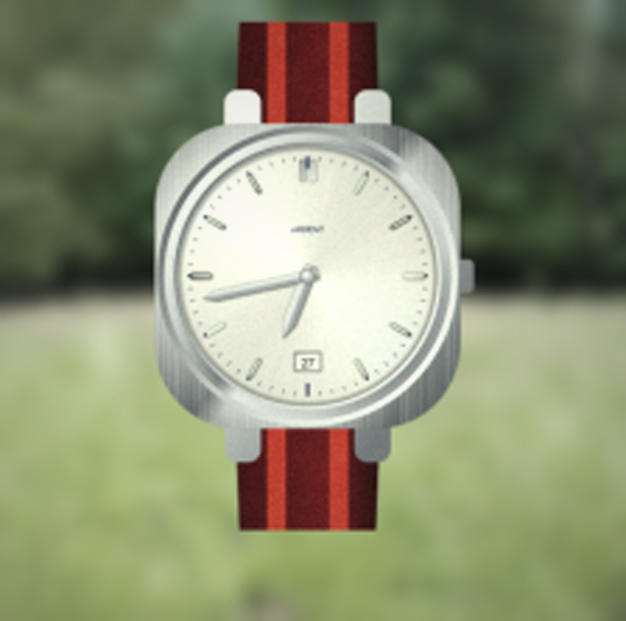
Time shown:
{"hour": 6, "minute": 43}
